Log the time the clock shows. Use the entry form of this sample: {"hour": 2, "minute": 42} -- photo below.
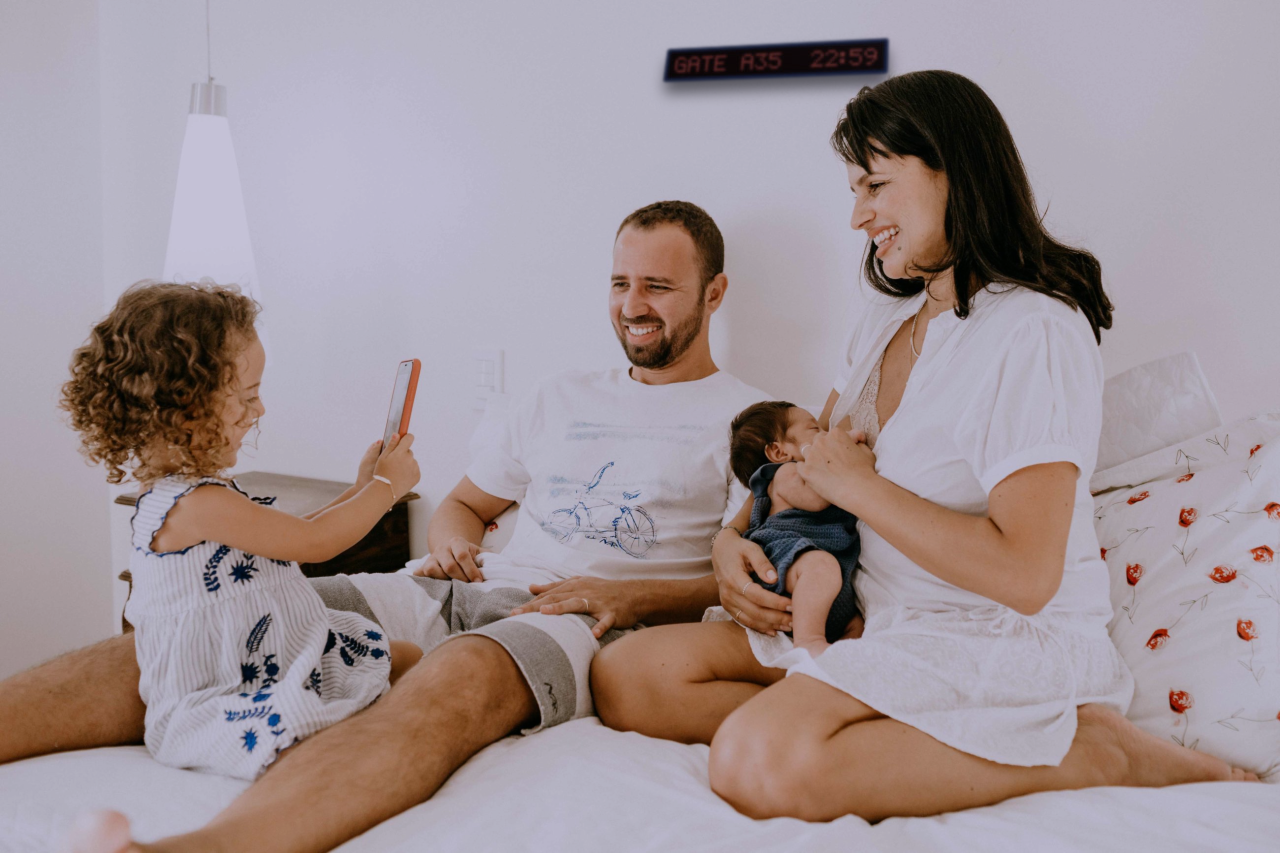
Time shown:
{"hour": 22, "minute": 59}
